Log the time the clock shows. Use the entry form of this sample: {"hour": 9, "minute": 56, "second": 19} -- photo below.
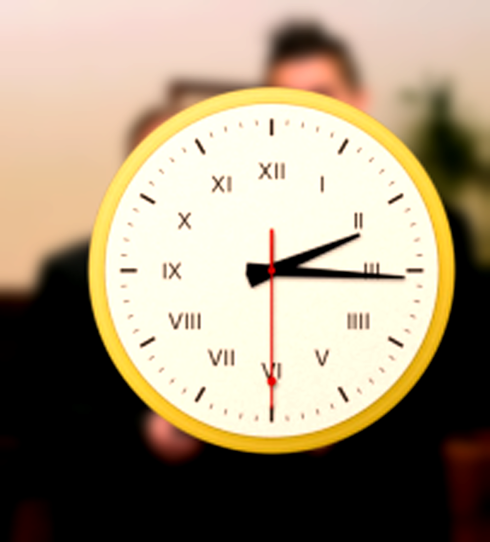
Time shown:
{"hour": 2, "minute": 15, "second": 30}
